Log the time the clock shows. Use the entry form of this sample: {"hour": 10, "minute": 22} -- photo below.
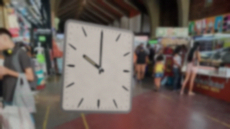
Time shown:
{"hour": 10, "minute": 0}
